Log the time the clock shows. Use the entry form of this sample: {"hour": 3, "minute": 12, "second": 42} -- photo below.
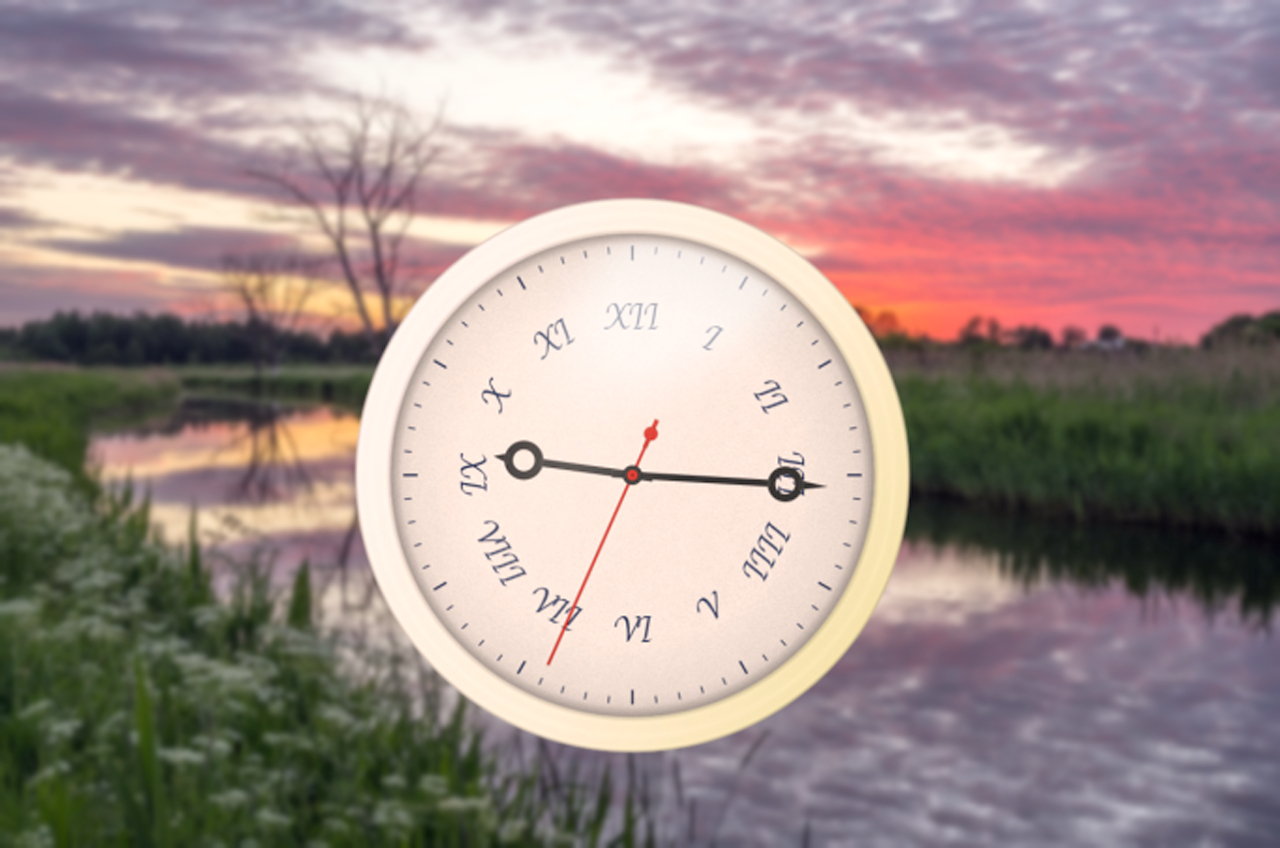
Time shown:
{"hour": 9, "minute": 15, "second": 34}
